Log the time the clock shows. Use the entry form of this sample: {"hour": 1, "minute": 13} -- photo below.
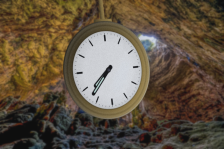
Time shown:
{"hour": 7, "minute": 37}
